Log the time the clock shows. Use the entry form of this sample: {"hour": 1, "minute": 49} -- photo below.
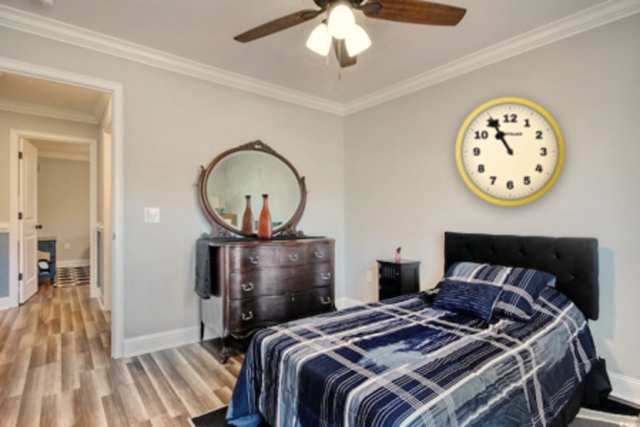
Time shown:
{"hour": 10, "minute": 55}
